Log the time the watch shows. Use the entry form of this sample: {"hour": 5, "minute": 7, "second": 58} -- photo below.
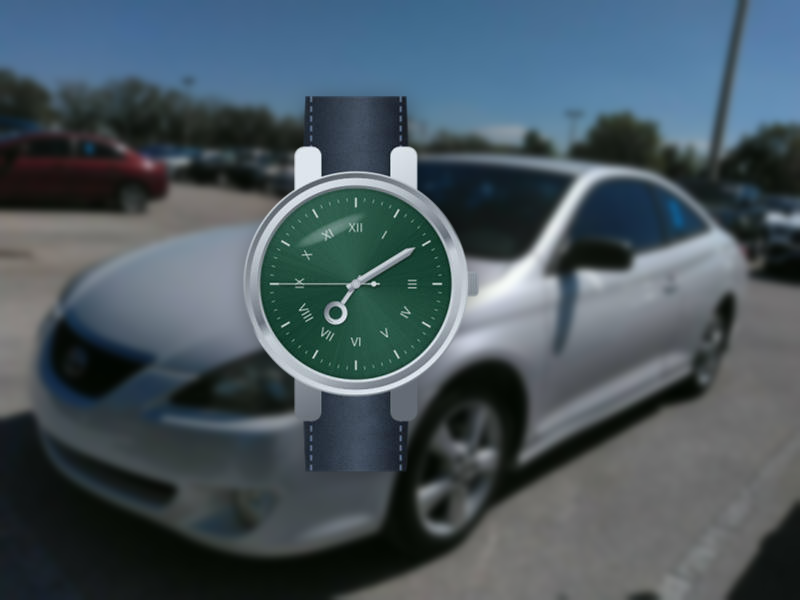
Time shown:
{"hour": 7, "minute": 9, "second": 45}
